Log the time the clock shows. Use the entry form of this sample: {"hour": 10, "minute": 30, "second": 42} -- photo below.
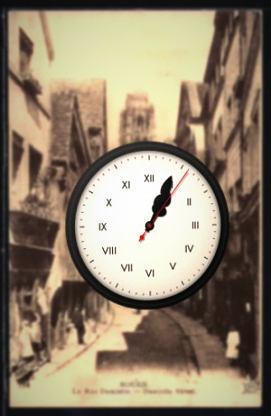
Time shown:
{"hour": 1, "minute": 4, "second": 6}
